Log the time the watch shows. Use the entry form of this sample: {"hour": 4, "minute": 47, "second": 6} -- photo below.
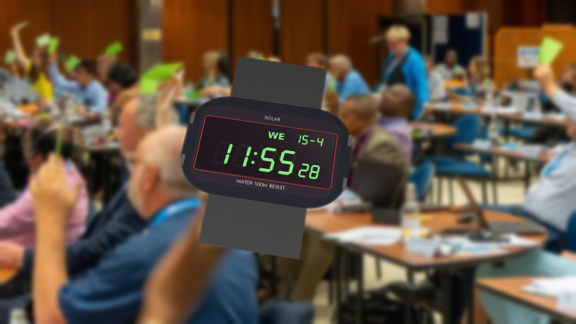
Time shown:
{"hour": 11, "minute": 55, "second": 28}
